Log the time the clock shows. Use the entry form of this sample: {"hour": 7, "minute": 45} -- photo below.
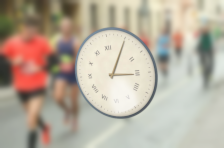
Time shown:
{"hour": 3, "minute": 5}
